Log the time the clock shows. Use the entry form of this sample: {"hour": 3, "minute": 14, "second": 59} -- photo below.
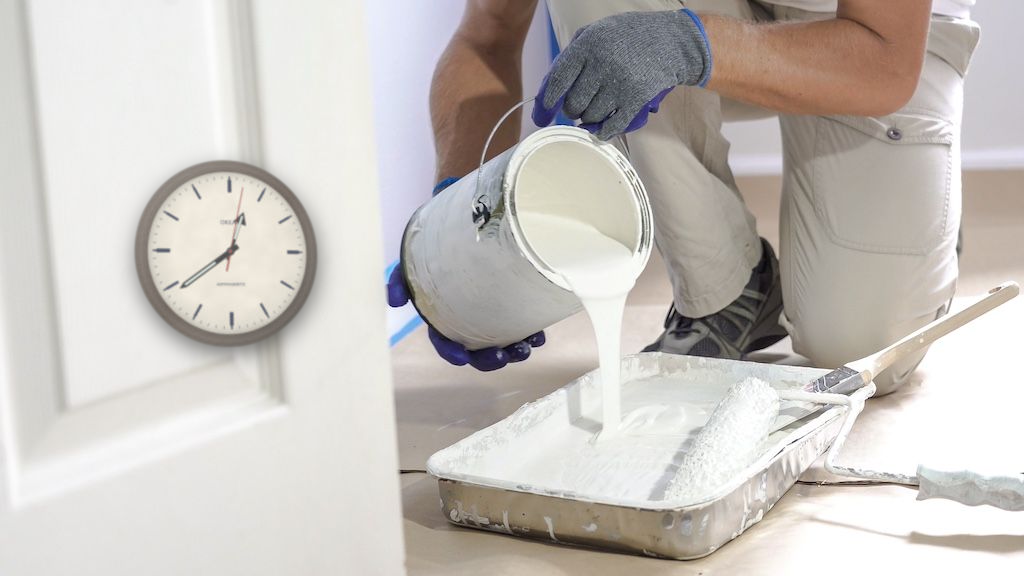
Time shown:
{"hour": 12, "minute": 39, "second": 2}
